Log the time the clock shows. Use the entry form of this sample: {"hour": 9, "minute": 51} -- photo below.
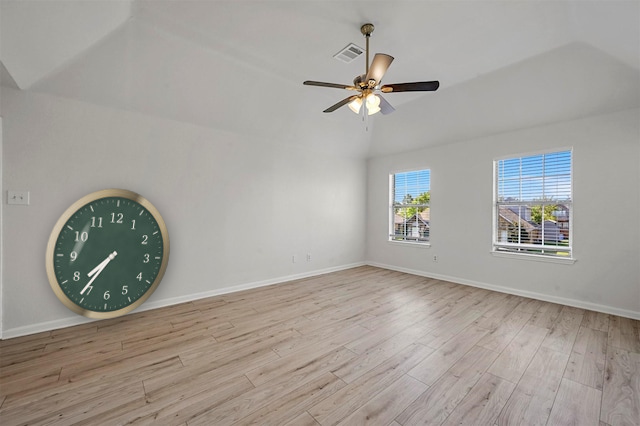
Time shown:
{"hour": 7, "minute": 36}
